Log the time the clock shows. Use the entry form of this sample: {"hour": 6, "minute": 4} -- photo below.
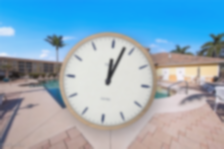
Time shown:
{"hour": 12, "minute": 3}
